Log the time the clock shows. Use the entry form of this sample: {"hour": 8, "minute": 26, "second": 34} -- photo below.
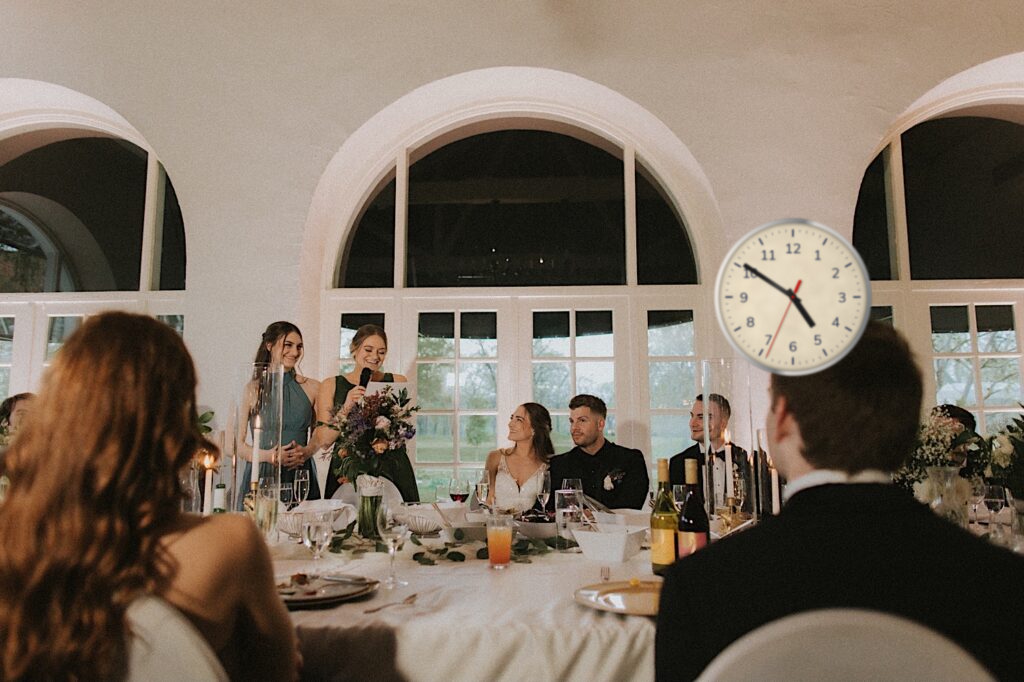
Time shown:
{"hour": 4, "minute": 50, "second": 34}
